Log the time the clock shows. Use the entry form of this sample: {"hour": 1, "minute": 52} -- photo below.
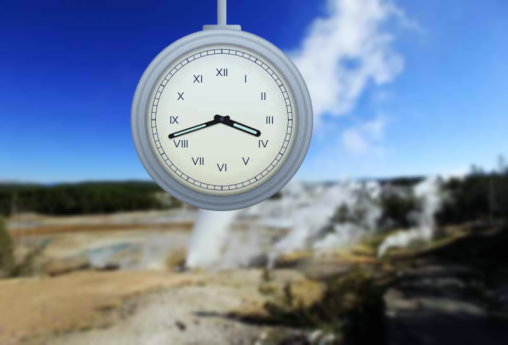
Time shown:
{"hour": 3, "minute": 42}
